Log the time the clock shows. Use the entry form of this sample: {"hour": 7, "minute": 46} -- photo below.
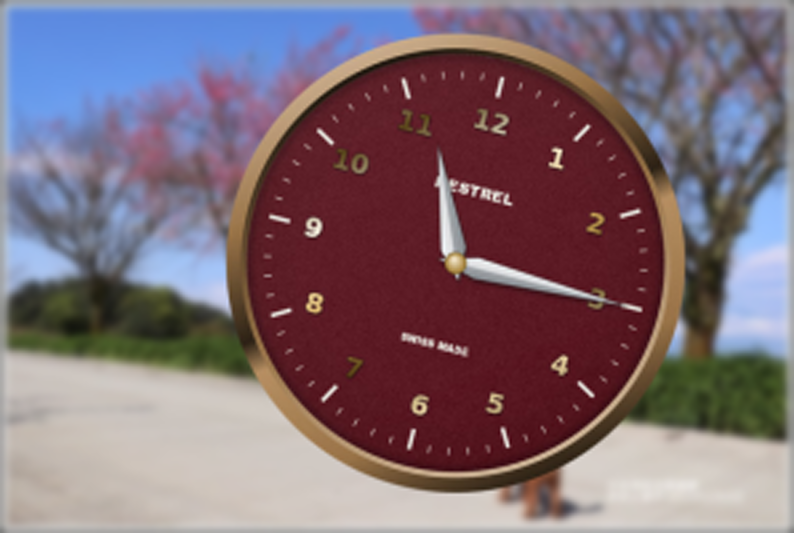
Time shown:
{"hour": 11, "minute": 15}
